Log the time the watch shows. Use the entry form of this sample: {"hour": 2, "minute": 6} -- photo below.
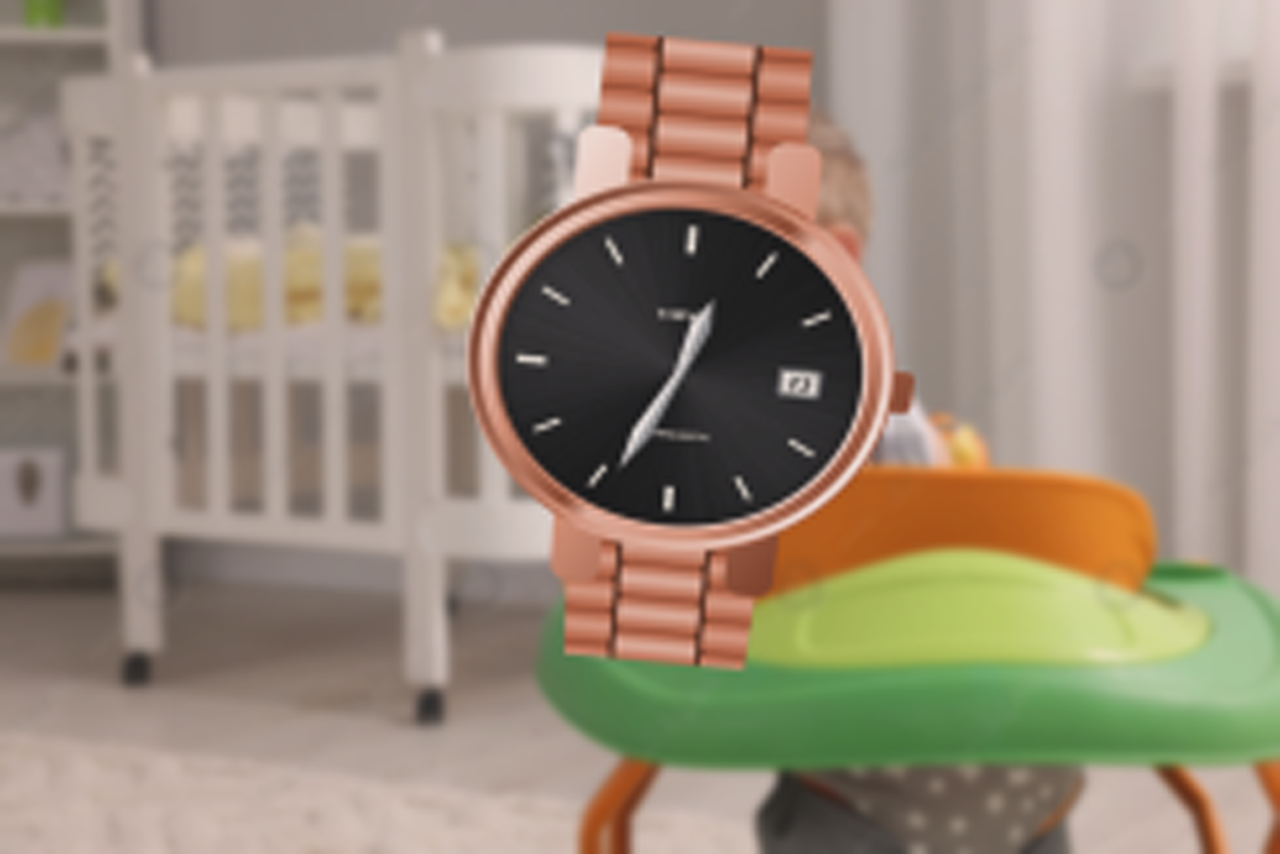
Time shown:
{"hour": 12, "minute": 34}
